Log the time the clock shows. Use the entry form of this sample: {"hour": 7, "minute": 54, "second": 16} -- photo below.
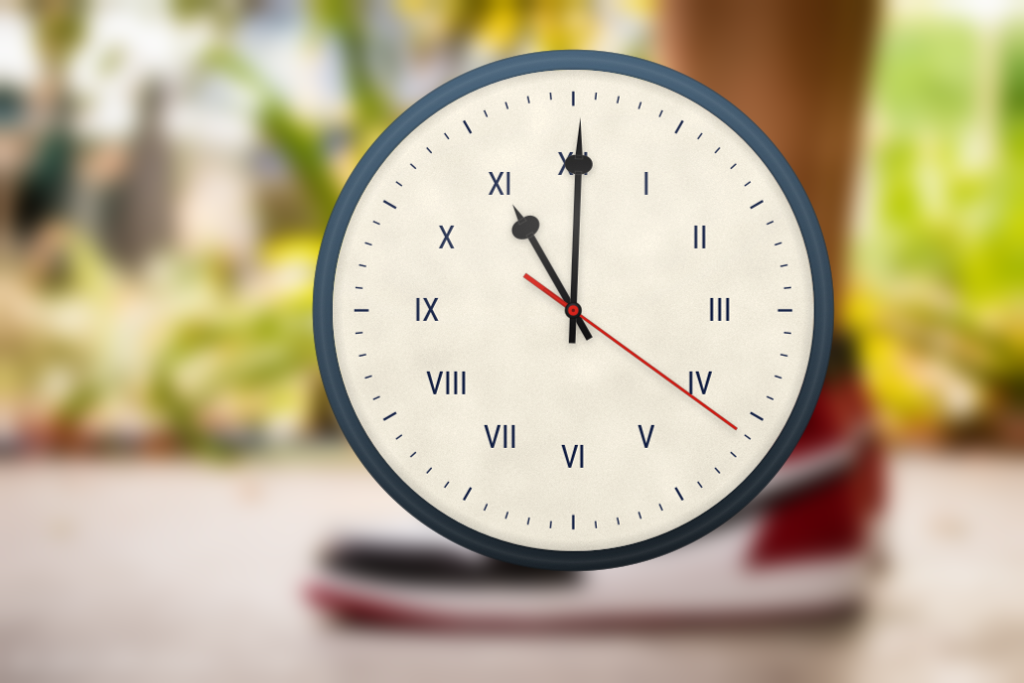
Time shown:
{"hour": 11, "minute": 0, "second": 21}
